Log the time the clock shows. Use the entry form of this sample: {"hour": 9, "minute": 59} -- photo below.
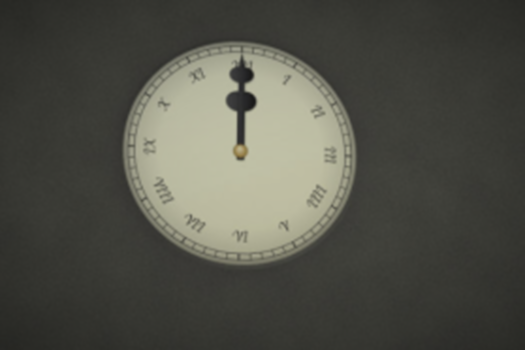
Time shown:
{"hour": 12, "minute": 0}
